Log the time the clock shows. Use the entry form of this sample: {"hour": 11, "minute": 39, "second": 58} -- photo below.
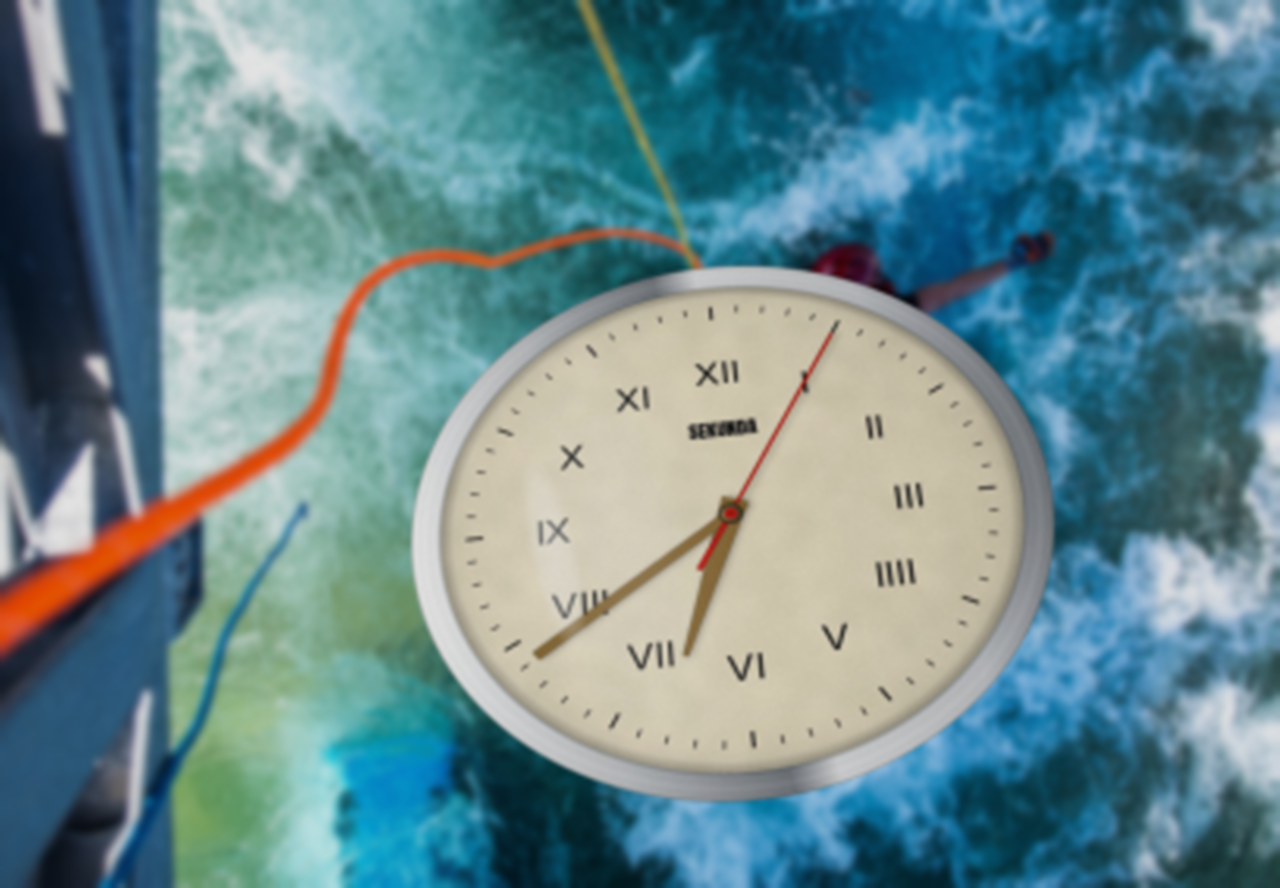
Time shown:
{"hour": 6, "minute": 39, "second": 5}
